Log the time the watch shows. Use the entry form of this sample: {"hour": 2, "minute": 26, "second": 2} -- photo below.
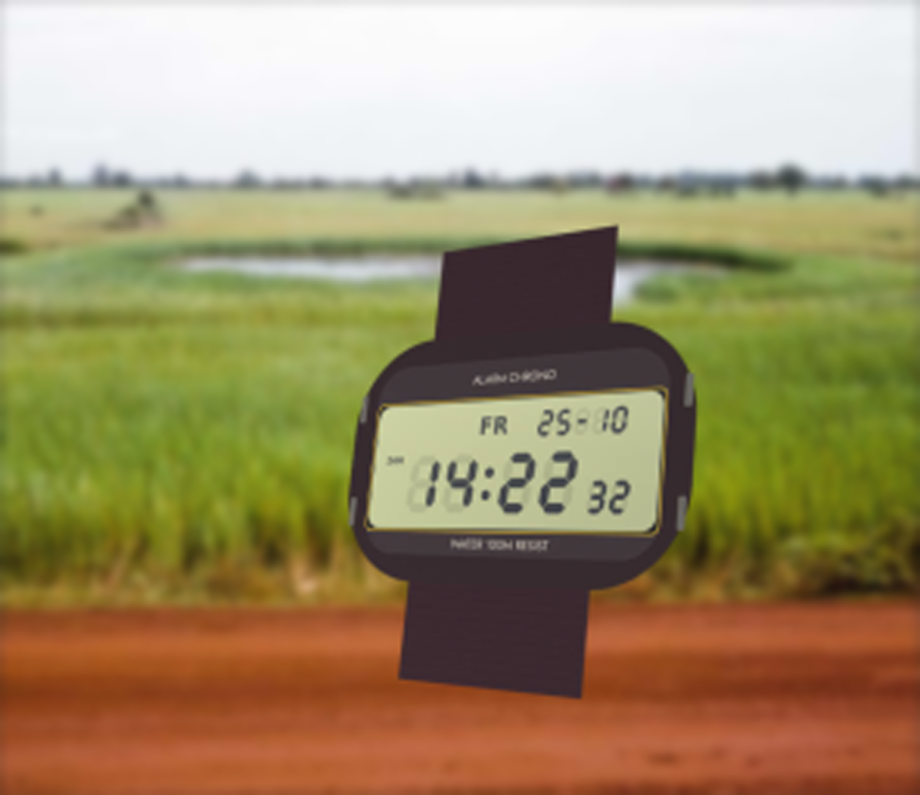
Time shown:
{"hour": 14, "minute": 22, "second": 32}
